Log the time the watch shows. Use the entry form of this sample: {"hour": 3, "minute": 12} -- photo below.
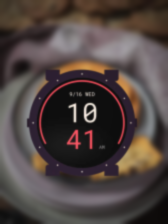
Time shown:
{"hour": 10, "minute": 41}
